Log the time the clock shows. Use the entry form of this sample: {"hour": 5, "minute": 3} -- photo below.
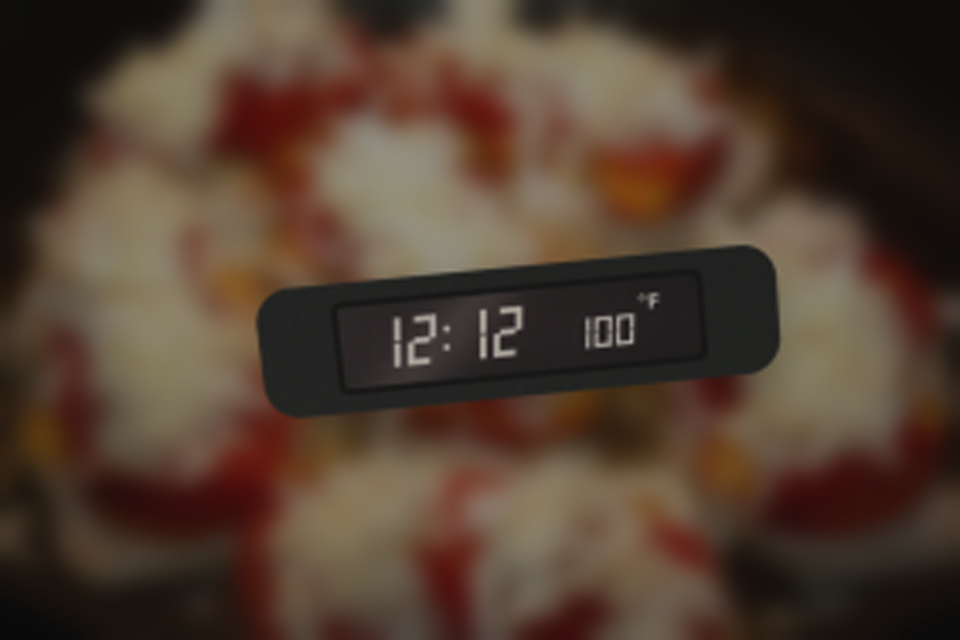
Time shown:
{"hour": 12, "minute": 12}
